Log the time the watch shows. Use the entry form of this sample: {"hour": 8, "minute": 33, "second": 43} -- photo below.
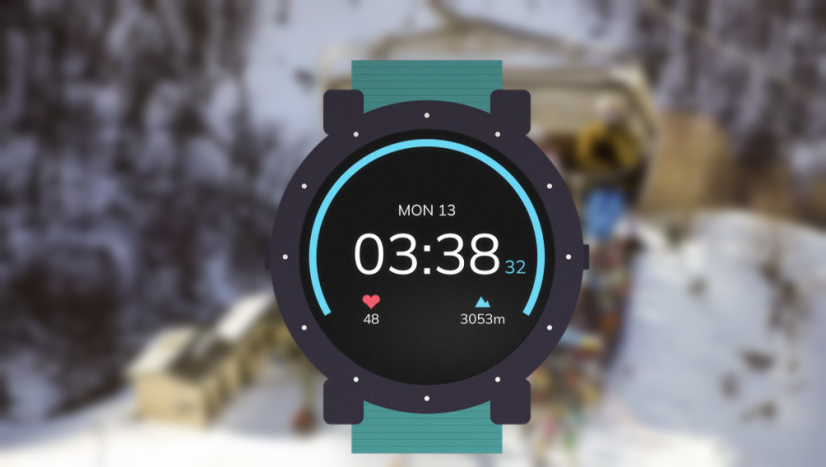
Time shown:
{"hour": 3, "minute": 38, "second": 32}
